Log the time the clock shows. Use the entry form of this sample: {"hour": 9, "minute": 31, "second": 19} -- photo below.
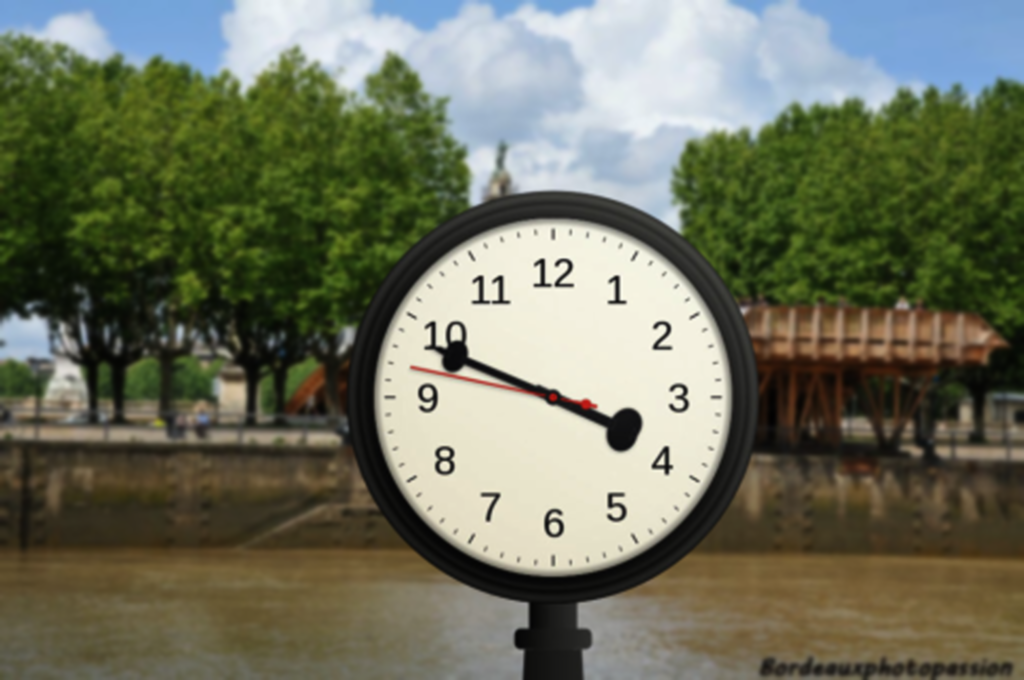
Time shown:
{"hour": 3, "minute": 48, "second": 47}
